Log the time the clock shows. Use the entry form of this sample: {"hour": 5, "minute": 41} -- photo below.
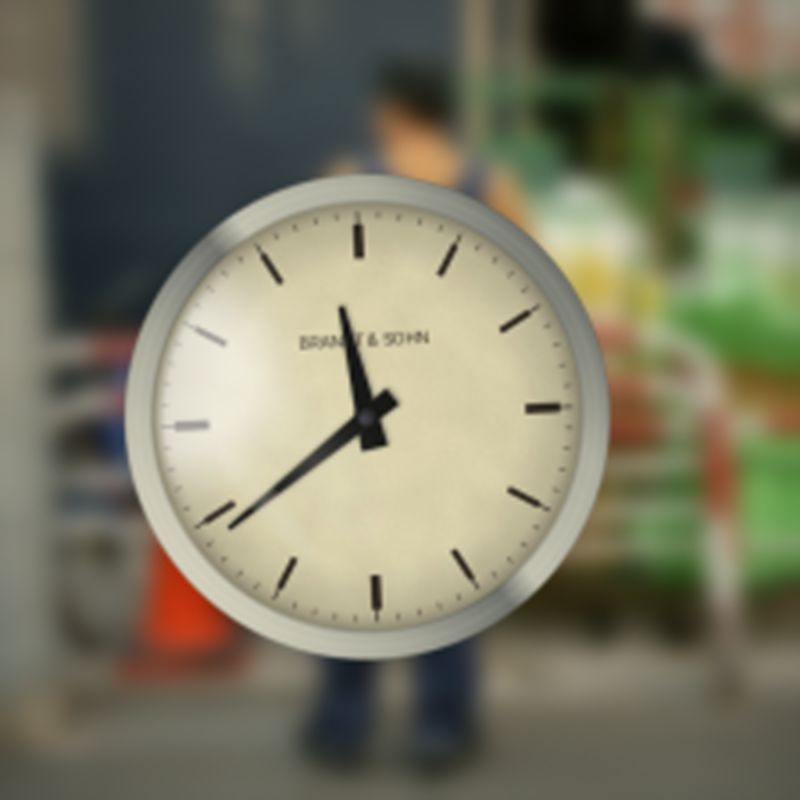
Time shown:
{"hour": 11, "minute": 39}
